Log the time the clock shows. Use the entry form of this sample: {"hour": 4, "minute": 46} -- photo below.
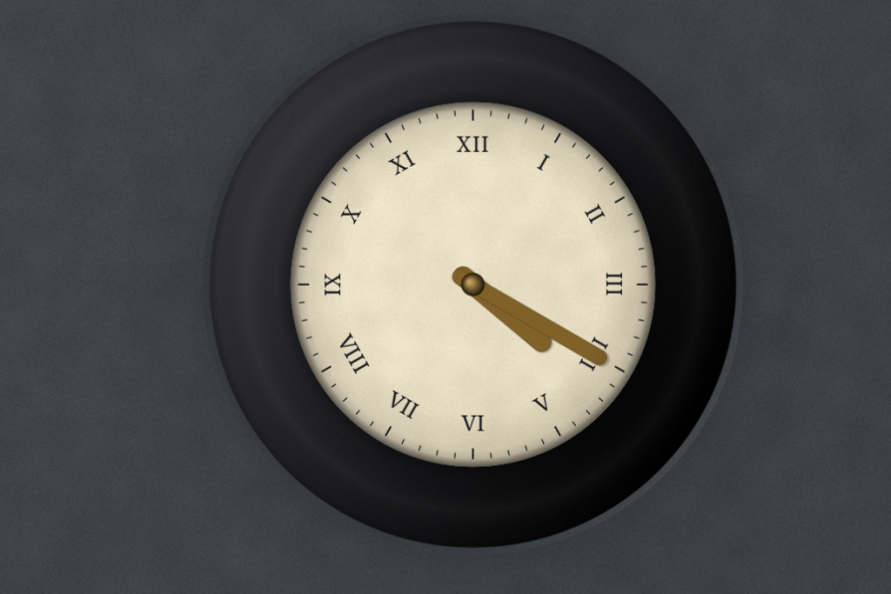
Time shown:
{"hour": 4, "minute": 20}
